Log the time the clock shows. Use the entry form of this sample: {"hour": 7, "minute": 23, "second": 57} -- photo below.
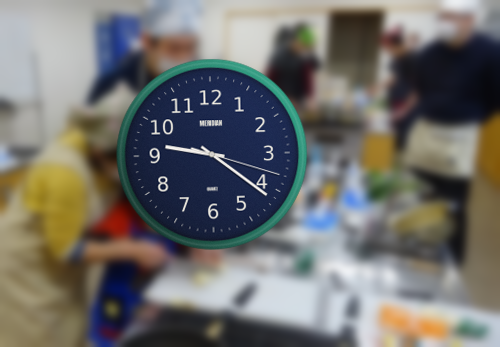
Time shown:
{"hour": 9, "minute": 21, "second": 18}
